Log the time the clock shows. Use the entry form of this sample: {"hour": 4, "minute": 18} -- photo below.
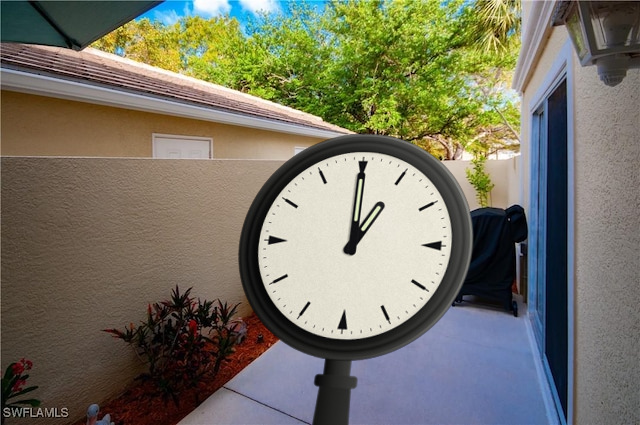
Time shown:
{"hour": 1, "minute": 0}
